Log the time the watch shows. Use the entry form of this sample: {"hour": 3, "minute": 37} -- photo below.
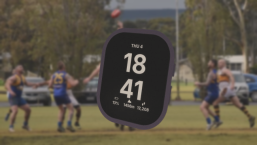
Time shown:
{"hour": 18, "minute": 41}
